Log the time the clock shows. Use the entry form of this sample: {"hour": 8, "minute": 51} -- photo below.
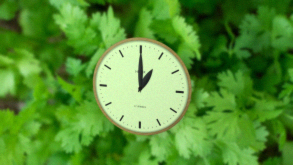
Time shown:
{"hour": 1, "minute": 0}
